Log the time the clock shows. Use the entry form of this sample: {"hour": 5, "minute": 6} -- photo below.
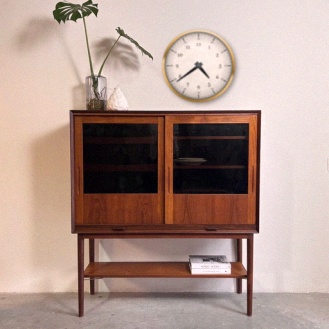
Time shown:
{"hour": 4, "minute": 39}
